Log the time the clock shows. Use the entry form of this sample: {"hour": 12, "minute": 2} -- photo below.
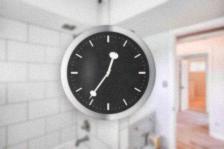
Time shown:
{"hour": 12, "minute": 36}
